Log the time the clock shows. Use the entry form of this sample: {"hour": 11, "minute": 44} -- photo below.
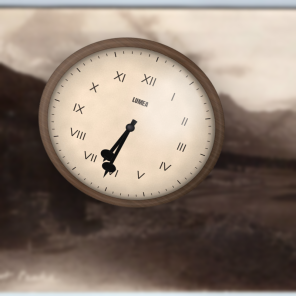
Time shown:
{"hour": 6, "minute": 31}
